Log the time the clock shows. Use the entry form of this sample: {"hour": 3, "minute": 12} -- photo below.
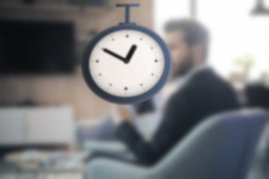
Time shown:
{"hour": 12, "minute": 50}
